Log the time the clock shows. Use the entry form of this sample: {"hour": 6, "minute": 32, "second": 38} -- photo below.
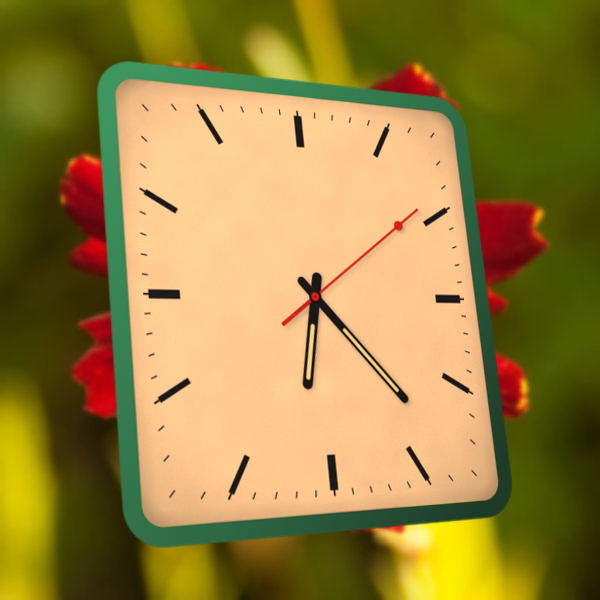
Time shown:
{"hour": 6, "minute": 23, "second": 9}
